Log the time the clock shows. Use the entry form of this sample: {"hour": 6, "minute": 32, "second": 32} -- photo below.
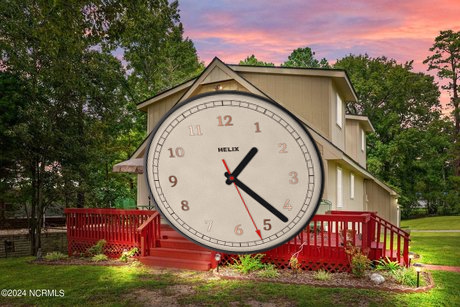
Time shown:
{"hour": 1, "minute": 22, "second": 27}
